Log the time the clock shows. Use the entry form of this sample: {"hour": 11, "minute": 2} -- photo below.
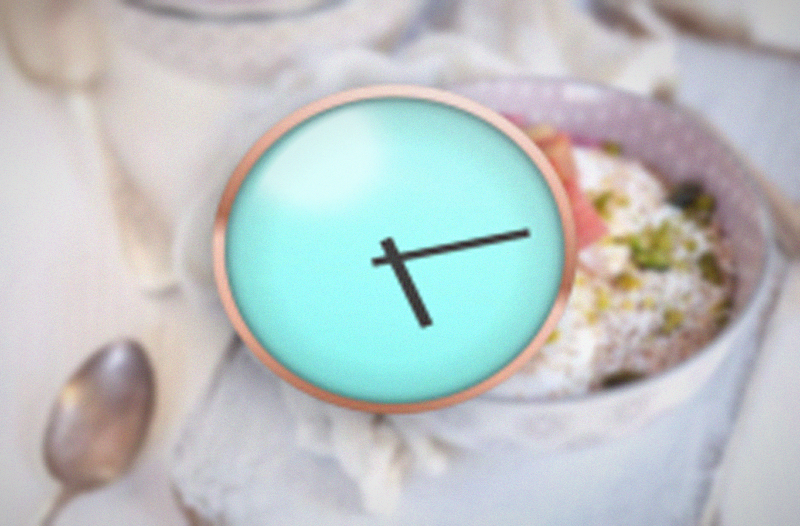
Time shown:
{"hour": 5, "minute": 13}
